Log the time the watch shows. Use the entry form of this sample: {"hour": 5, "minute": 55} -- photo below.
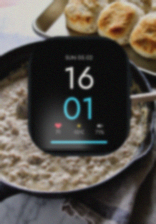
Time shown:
{"hour": 16, "minute": 1}
